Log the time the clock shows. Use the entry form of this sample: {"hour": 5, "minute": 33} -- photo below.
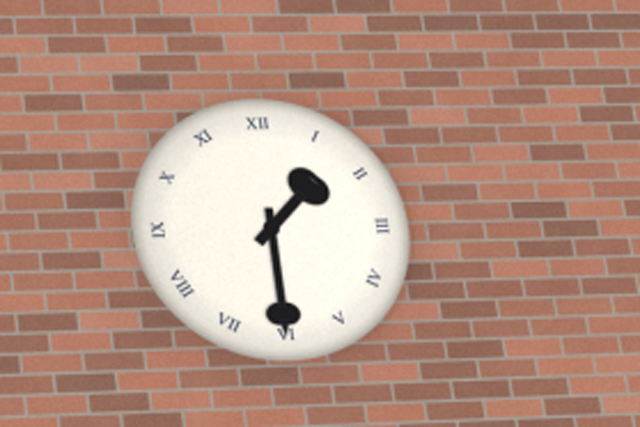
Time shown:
{"hour": 1, "minute": 30}
